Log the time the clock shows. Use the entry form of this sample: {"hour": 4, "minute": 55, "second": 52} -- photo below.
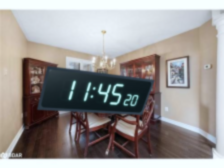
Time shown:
{"hour": 11, "minute": 45, "second": 20}
